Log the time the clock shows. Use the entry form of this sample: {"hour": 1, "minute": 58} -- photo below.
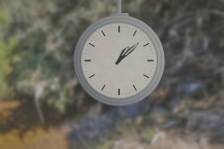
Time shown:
{"hour": 1, "minute": 8}
